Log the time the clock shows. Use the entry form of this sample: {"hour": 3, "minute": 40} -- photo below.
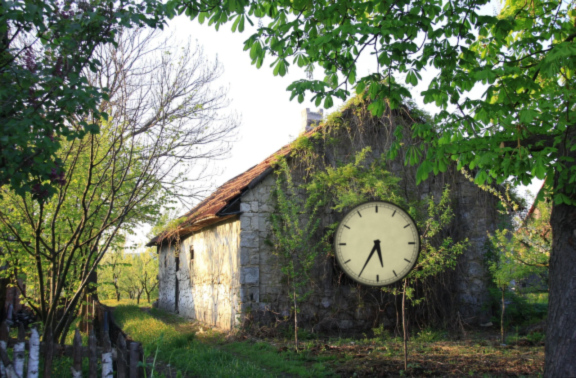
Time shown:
{"hour": 5, "minute": 35}
